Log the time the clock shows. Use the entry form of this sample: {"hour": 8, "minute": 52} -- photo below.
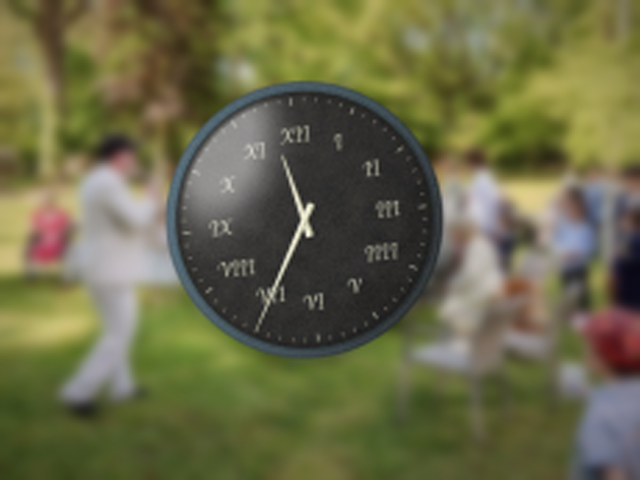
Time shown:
{"hour": 11, "minute": 35}
